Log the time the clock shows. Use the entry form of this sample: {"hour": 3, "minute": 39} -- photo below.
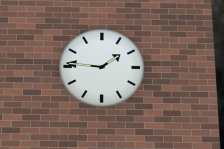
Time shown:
{"hour": 1, "minute": 46}
